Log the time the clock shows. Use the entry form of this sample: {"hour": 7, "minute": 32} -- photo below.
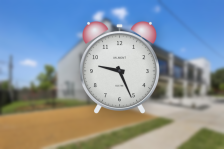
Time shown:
{"hour": 9, "minute": 26}
